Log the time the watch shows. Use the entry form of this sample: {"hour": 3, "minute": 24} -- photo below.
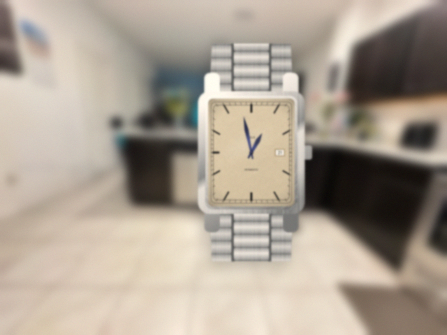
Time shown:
{"hour": 12, "minute": 58}
